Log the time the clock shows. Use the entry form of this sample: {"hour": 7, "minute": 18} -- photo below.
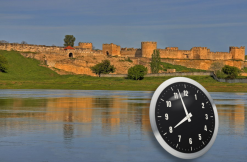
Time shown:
{"hour": 7, "minute": 57}
